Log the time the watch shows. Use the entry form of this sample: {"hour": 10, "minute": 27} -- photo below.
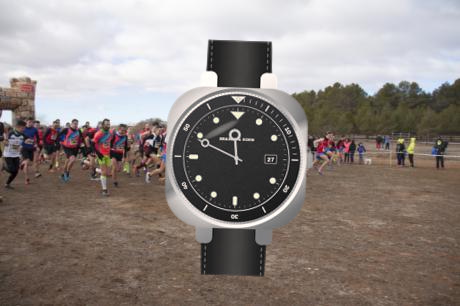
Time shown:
{"hour": 11, "minute": 49}
